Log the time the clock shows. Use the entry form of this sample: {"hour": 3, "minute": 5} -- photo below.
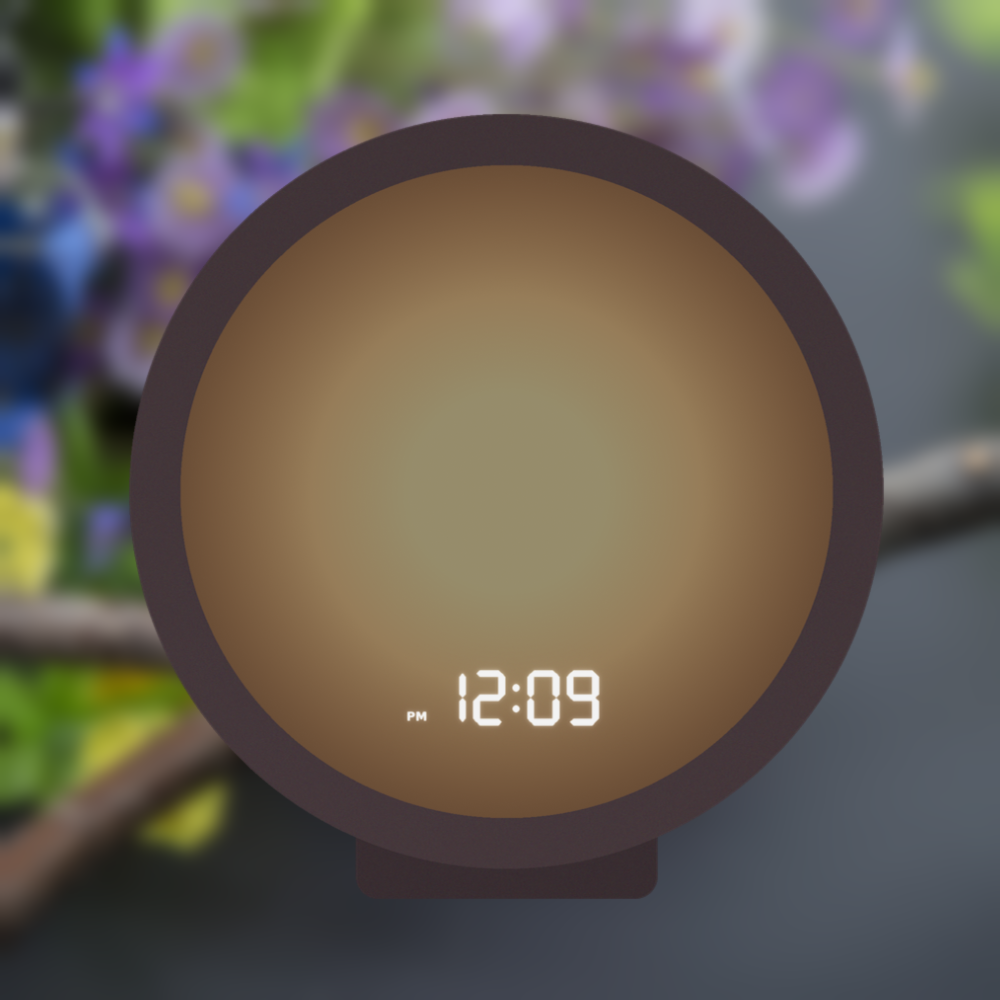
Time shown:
{"hour": 12, "minute": 9}
